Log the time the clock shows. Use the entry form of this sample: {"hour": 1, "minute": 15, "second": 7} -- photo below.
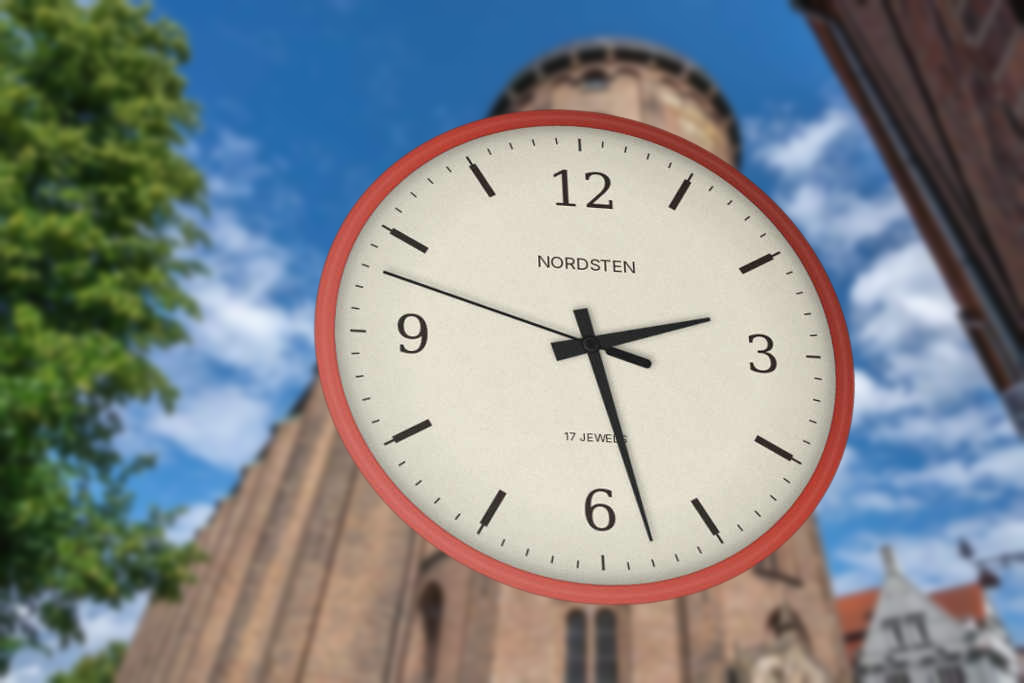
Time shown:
{"hour": 2, "minute": 27, "second": 48}
